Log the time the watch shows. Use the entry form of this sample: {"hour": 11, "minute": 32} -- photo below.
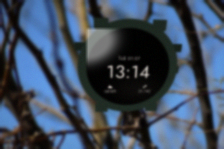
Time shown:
{"hour": 13, "minute": 14}
